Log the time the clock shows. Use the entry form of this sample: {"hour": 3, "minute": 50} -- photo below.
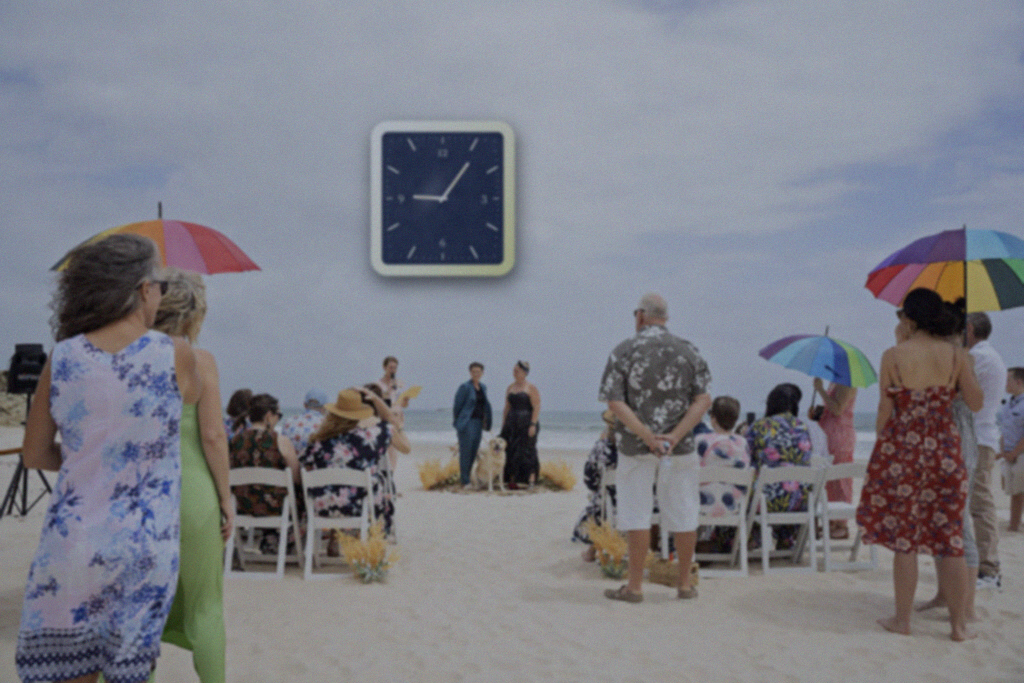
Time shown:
{"hour": 9, "minute": 6}
